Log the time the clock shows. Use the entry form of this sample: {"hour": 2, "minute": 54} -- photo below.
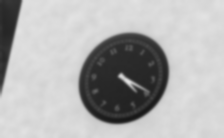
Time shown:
{"hour": 4, "minute": 19}
